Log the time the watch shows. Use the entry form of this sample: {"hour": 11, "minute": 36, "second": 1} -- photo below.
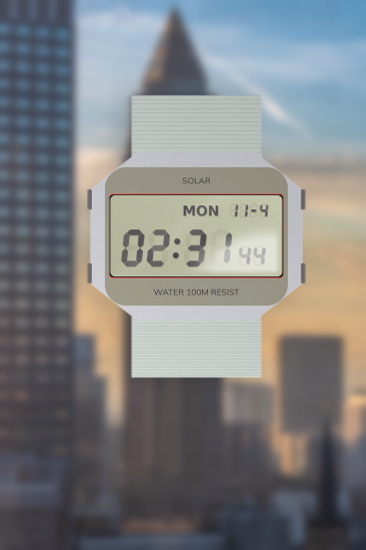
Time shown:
{"hour": 2, "minute": 31, "second": 44}
